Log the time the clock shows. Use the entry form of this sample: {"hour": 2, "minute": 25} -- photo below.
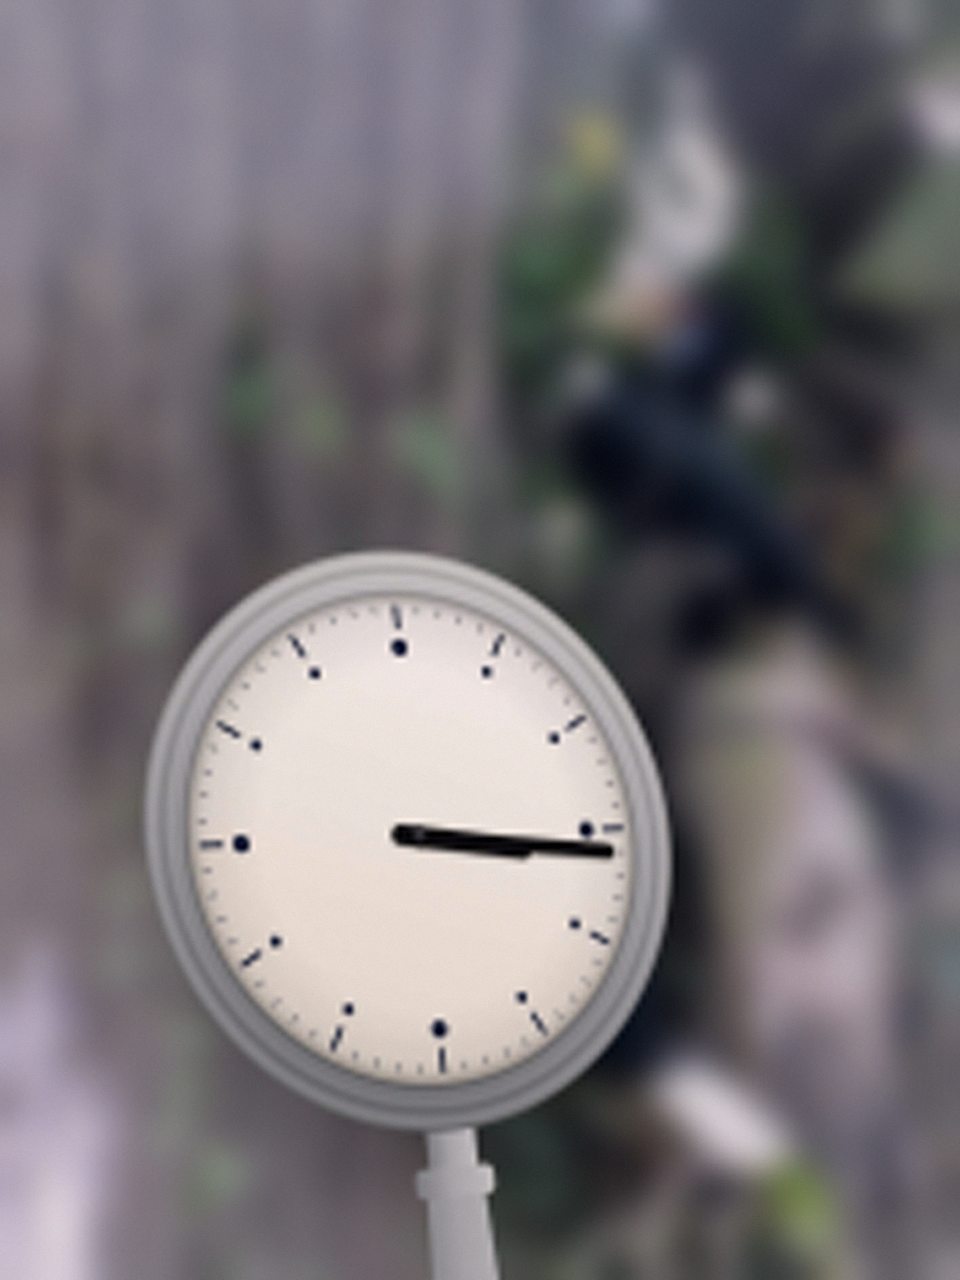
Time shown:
{"hour": 3, "minute": 16}
